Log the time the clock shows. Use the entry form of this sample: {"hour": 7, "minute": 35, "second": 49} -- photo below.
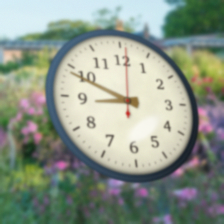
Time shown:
{"hour": 8, "minute": 49, "second": 1}
